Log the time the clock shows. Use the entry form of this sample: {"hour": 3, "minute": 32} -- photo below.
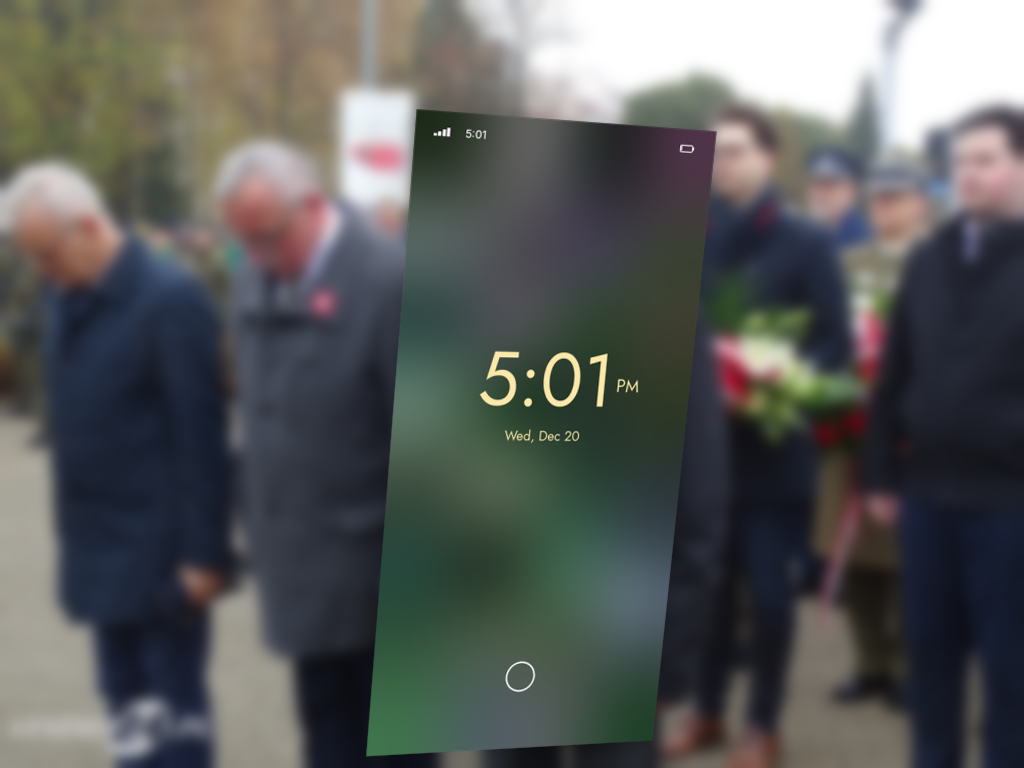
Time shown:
{"hour": 5, "minute": 1}
